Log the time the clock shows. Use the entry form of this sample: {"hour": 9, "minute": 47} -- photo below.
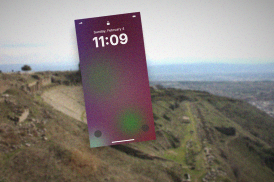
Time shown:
{"hour": 11, "minute": 9}
